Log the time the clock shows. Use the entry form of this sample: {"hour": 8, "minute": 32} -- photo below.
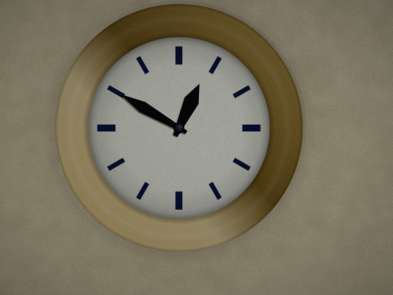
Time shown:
{"hour": 12, "minute": 50}
